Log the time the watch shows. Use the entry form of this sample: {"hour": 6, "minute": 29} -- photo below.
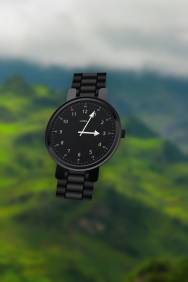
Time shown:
{"hour": 3, "minute": 4}
